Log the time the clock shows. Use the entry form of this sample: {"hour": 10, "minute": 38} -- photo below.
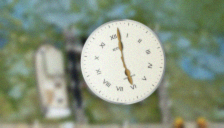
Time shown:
{"hour": 6, "minute": 2}
